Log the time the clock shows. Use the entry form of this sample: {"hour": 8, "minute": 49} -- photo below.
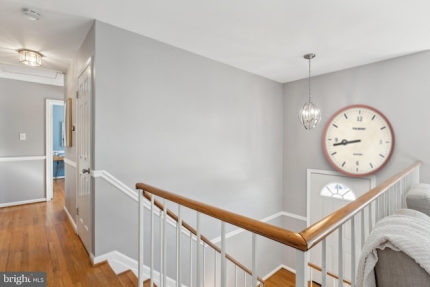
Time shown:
{"hour": 8, "minute": 43}
